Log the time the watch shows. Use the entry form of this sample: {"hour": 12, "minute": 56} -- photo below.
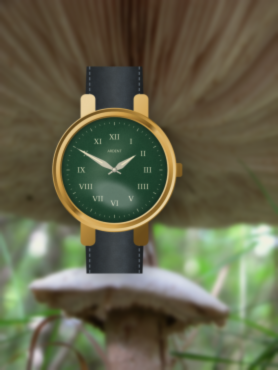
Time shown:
{"hour": 1, "minute": 50}
